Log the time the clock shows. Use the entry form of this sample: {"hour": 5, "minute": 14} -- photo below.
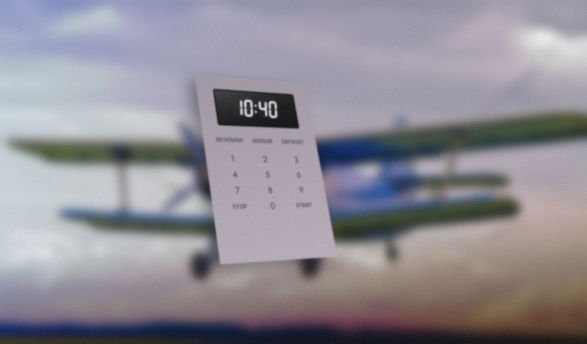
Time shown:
{"hour": 10, "minute": 40}
